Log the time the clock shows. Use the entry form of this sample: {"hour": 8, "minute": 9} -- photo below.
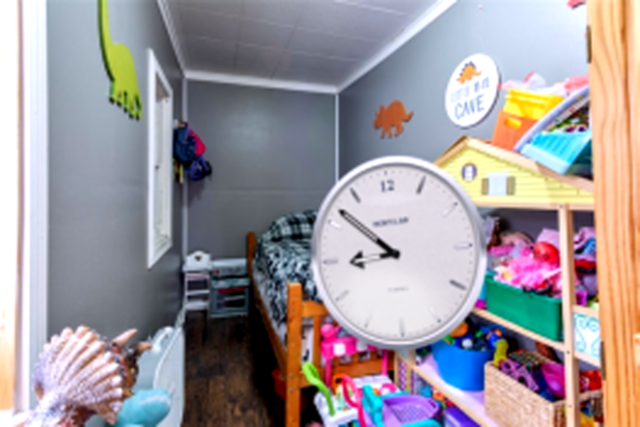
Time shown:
{"hour": 8, "minute": 52}
